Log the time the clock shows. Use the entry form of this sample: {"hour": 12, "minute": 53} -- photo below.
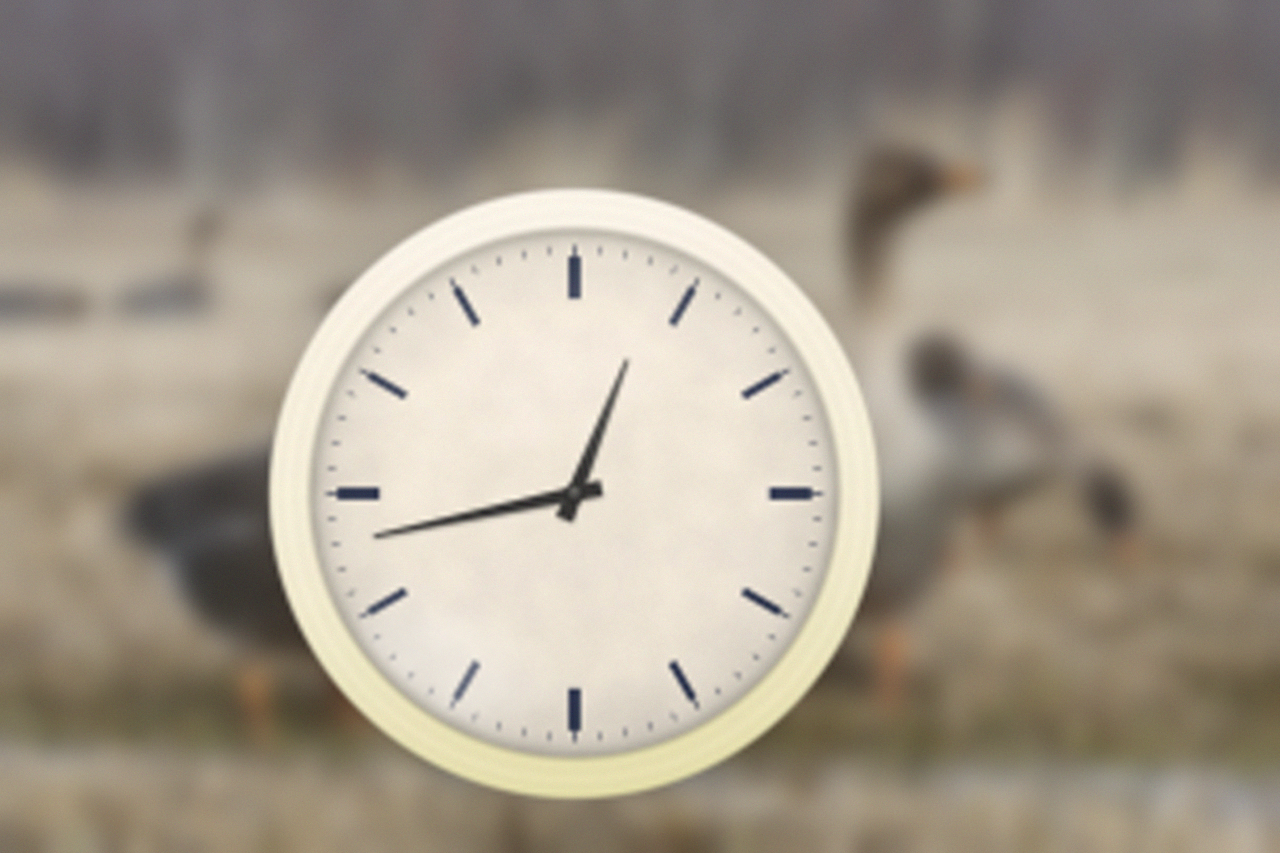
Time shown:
{"hour": 12, "minute": 43}
